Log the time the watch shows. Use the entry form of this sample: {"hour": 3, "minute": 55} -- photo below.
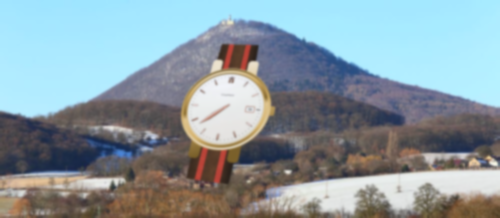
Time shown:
{"hour": 7, "minute": 38}
